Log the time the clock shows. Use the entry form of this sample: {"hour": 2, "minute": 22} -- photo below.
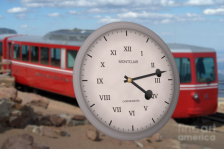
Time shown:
{"hour": 4, "minute": 13}
